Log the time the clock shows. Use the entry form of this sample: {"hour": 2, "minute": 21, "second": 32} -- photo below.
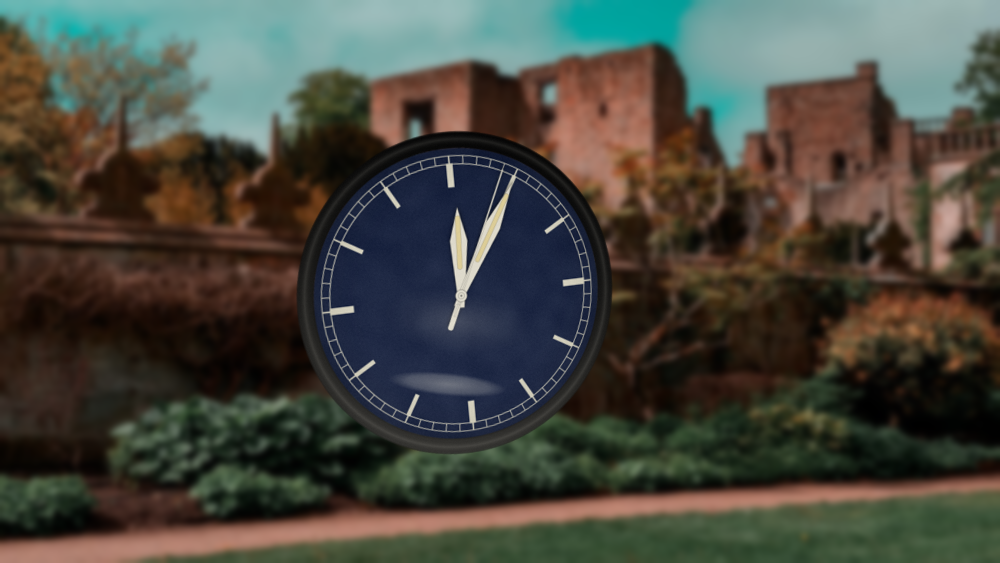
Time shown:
{"hour": 12, "minute": 5, "second": 4}
